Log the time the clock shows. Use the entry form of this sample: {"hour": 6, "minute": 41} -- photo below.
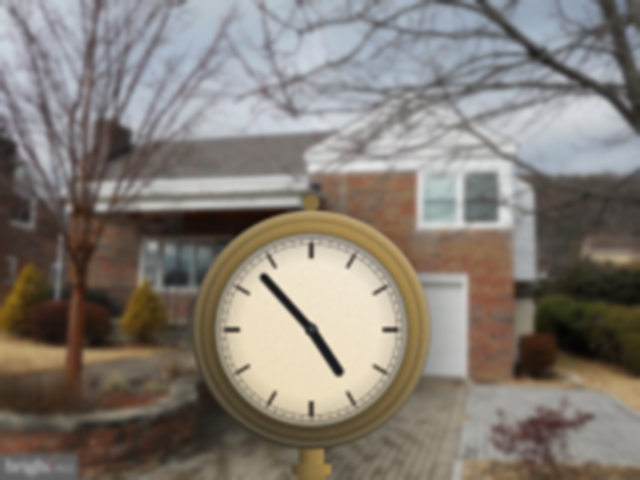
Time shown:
{"hour": 4, "minute": 53}
